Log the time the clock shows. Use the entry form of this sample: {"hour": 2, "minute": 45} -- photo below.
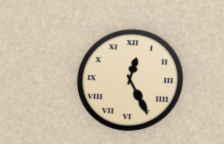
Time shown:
{"hour": 12, "minute": 25}
